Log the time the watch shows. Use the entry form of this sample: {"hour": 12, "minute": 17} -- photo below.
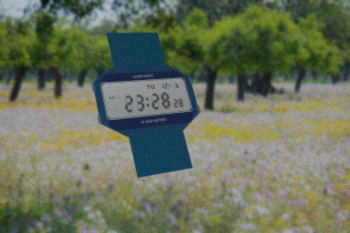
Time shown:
{"hour": 23, "minute": 28}
